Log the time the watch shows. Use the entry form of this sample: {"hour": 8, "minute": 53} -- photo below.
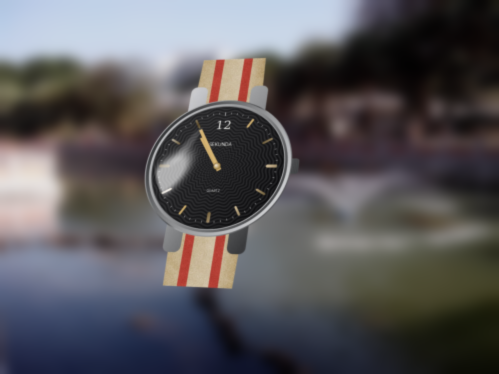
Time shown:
{"hour": 10, "minute": 55}
